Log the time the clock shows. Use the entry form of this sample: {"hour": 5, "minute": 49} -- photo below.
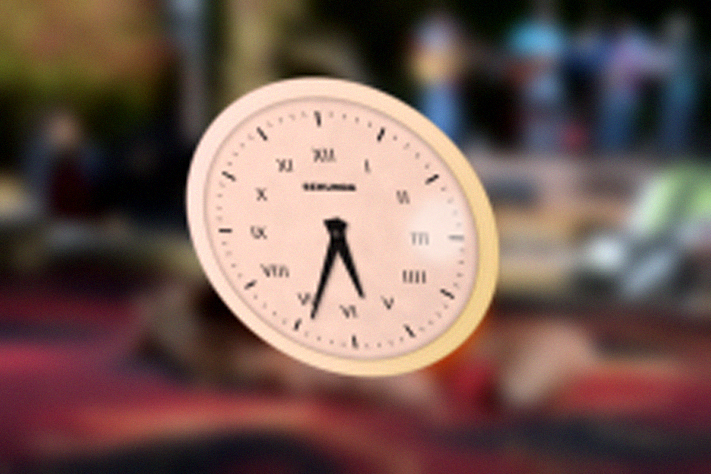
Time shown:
{"hour": 5, "minute": 34}
